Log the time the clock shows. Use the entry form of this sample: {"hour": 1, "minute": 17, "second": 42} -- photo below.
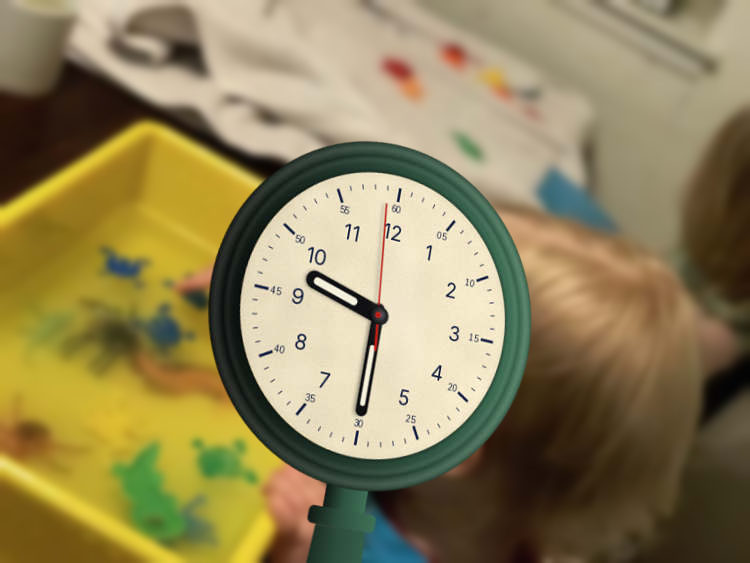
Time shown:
{"hour": 9, "minute": 29, "second": 59}
